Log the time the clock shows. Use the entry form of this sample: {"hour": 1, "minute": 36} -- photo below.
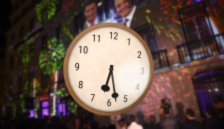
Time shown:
{"hour": 6, "minute": 28}
